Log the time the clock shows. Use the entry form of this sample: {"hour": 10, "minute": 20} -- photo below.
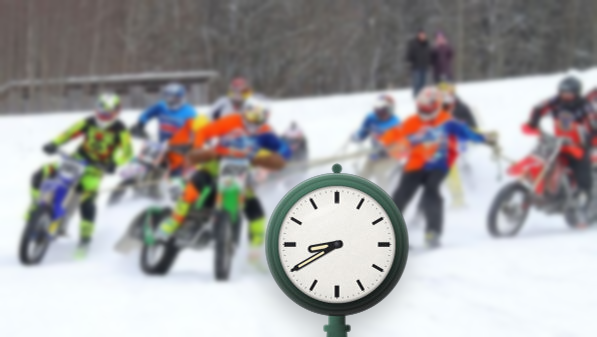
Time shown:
{"hour": 8, "minute": 40}
